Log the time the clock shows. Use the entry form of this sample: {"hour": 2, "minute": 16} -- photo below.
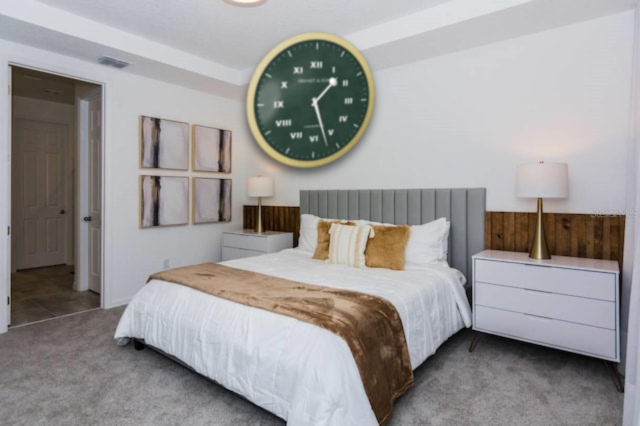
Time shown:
{"hour": 1, "minute": 27}
